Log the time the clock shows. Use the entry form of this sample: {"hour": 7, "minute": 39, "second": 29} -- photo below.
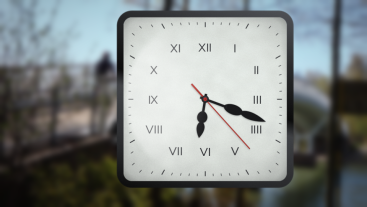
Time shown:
{"hour": 6, "minute": 18, "second": 23}
